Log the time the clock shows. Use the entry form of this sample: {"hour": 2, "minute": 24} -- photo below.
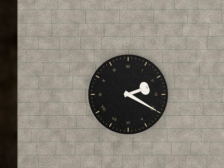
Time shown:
{"hour": 2, "minute": 20}
